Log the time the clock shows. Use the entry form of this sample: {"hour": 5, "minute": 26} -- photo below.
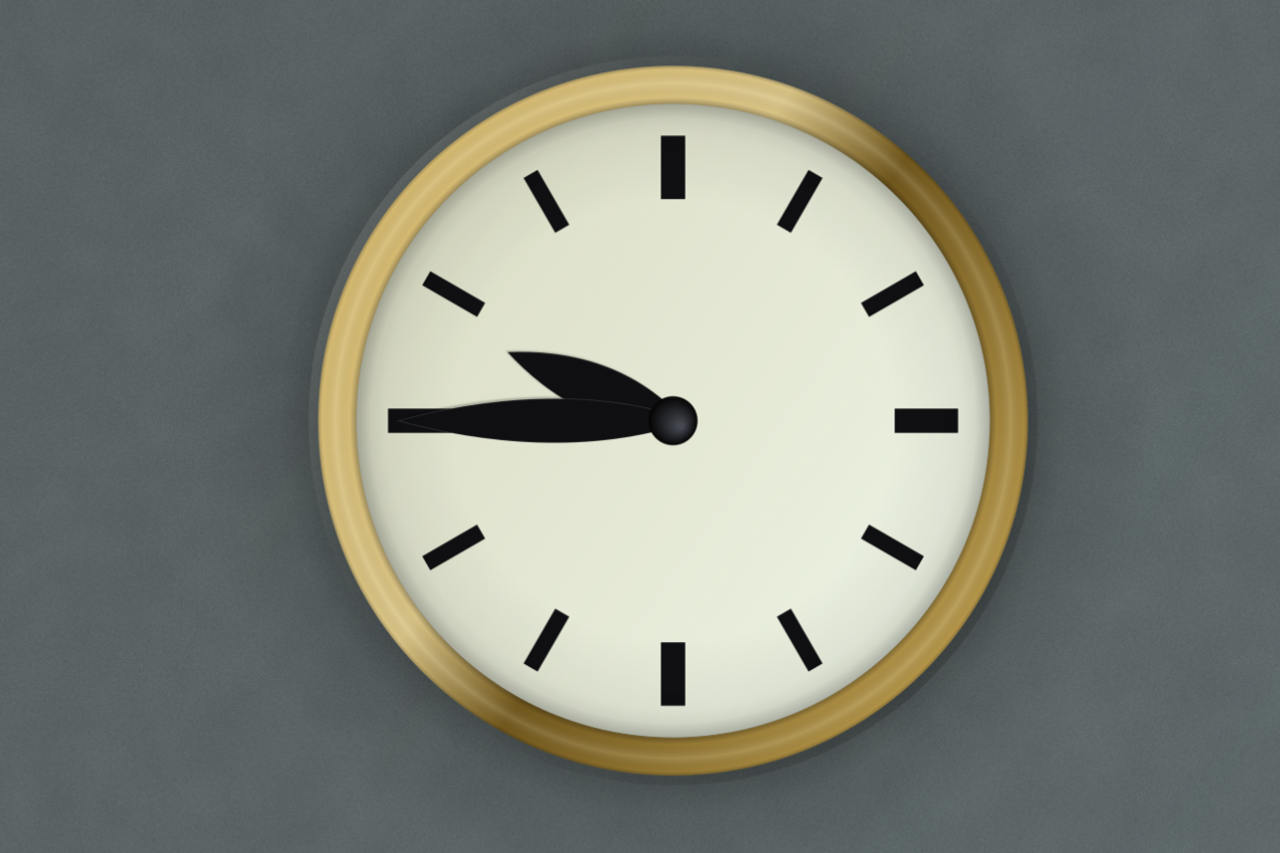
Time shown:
{"hour": 9, "minute": 45}
